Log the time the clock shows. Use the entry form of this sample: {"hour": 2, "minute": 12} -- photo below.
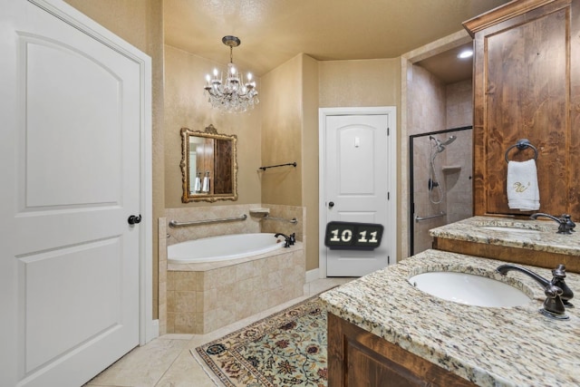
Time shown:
{"hour": 10, "minute": 11}
